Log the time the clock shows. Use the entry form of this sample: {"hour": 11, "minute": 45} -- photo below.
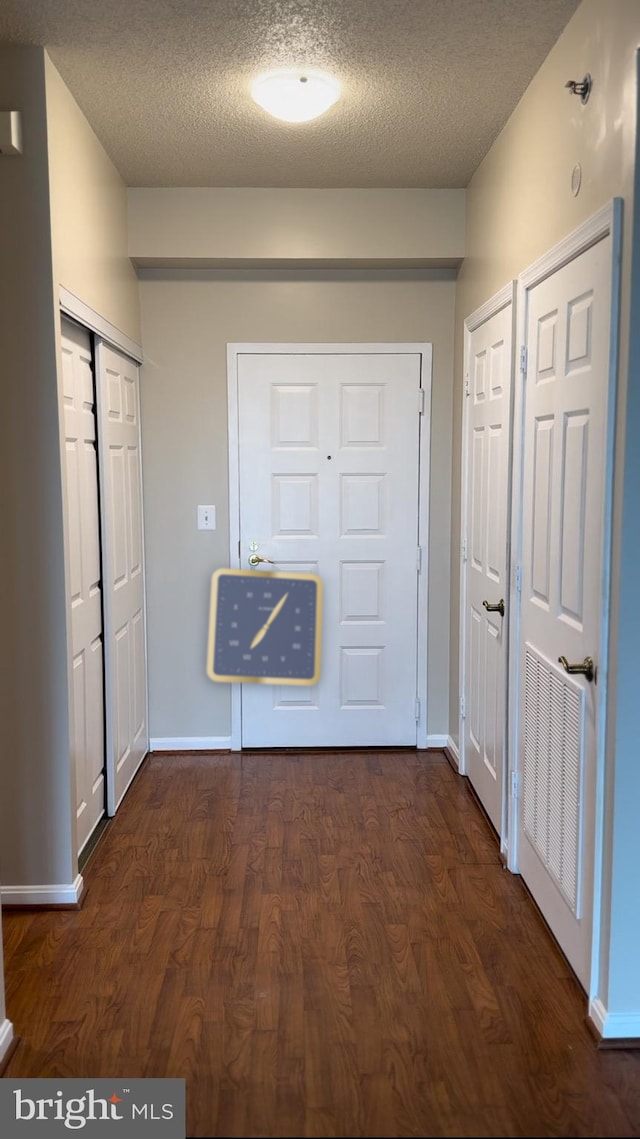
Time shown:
{"hour": 7, "minute": 5}
